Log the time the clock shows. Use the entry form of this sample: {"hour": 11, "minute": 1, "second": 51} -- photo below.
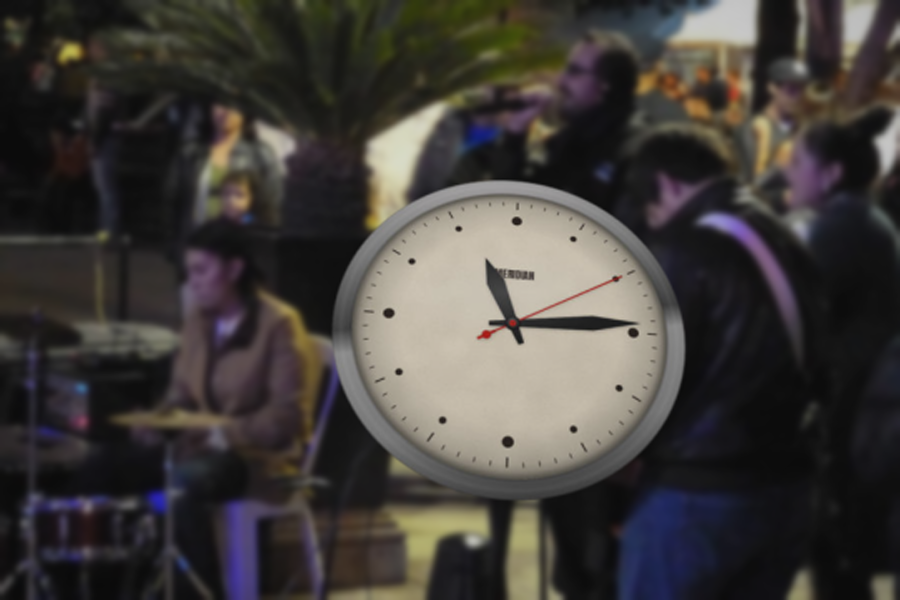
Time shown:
{"hour": 11, "minute": 14, "second": 10}
